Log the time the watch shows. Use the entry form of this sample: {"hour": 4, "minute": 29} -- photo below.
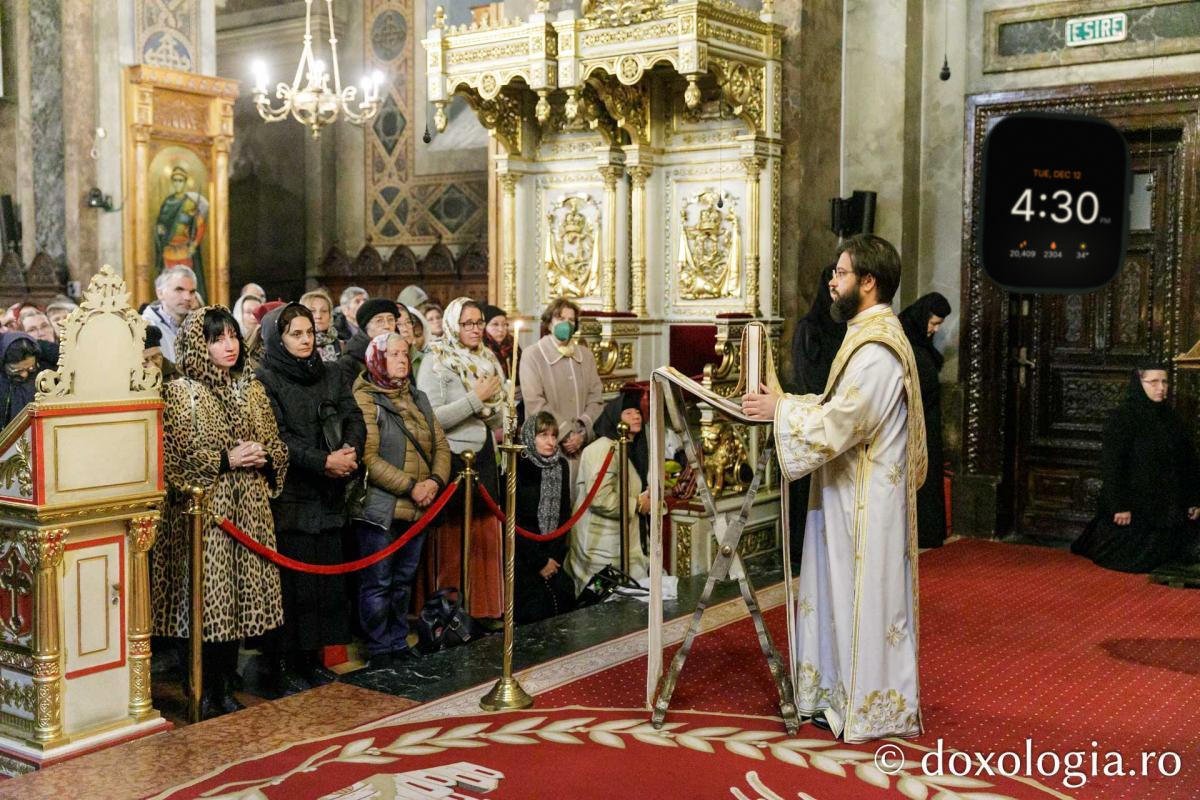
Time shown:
{"hour": 4, "minute": 30}
